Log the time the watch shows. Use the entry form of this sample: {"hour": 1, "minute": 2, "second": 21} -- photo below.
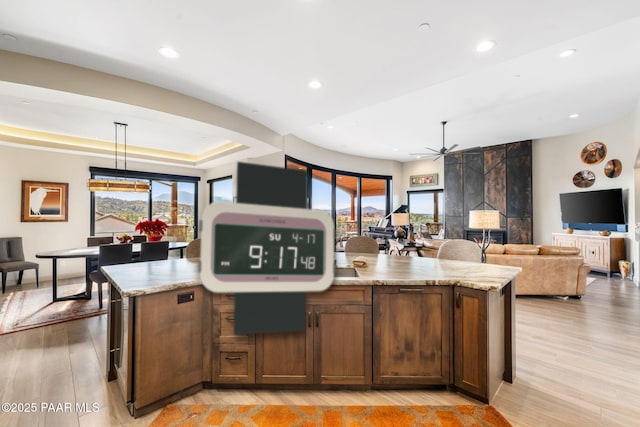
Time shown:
{"hour": 9, "minute": 17, "second": 48}
